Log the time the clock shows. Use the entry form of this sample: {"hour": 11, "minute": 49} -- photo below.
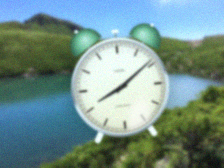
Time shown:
{"hour": 8, "minute": 9}
